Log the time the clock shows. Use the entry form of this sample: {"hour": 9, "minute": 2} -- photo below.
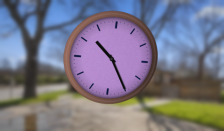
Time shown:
{"hour": 10, "minute": 25}
